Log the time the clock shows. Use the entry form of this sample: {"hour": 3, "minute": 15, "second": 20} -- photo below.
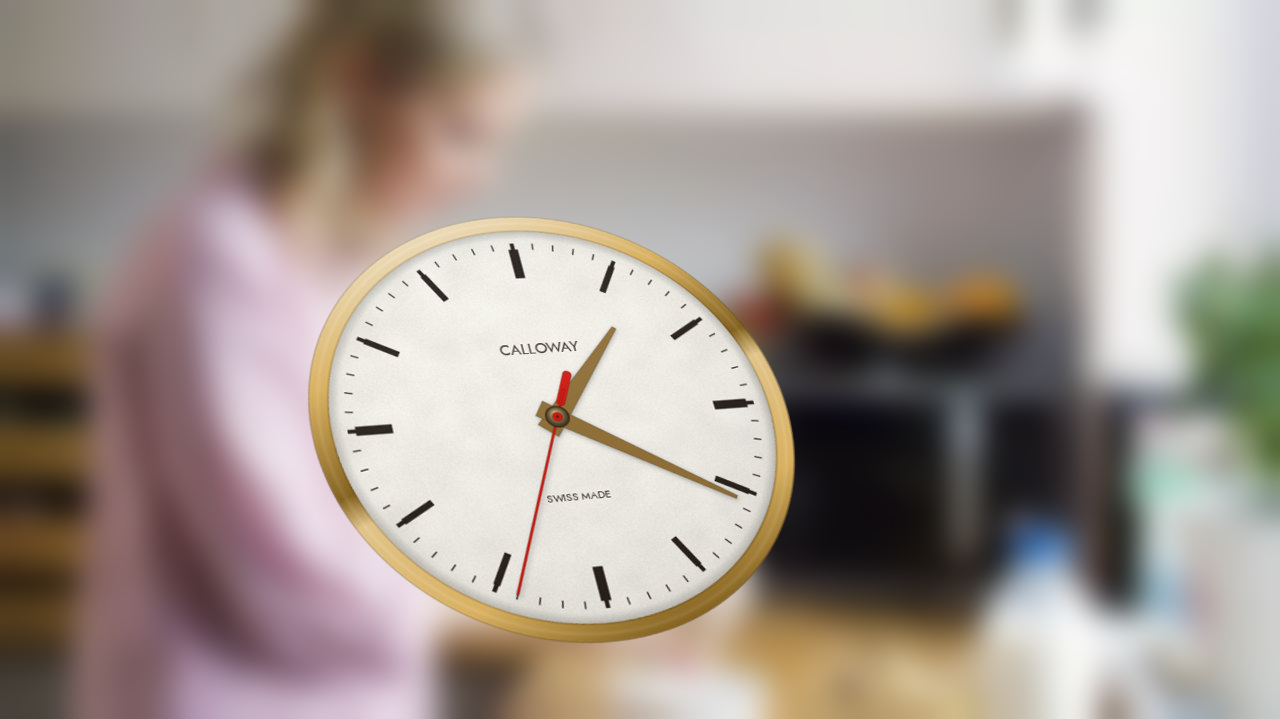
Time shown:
{"hour": 1, "minute": 20, "second": 34}
